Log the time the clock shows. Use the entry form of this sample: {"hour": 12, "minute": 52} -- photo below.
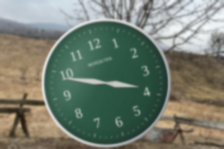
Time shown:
{"hour": 3, "minute": 49}
